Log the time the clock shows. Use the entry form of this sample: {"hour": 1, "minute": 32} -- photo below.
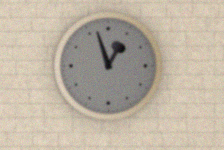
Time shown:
{"hour": 12, "minute": 57}
